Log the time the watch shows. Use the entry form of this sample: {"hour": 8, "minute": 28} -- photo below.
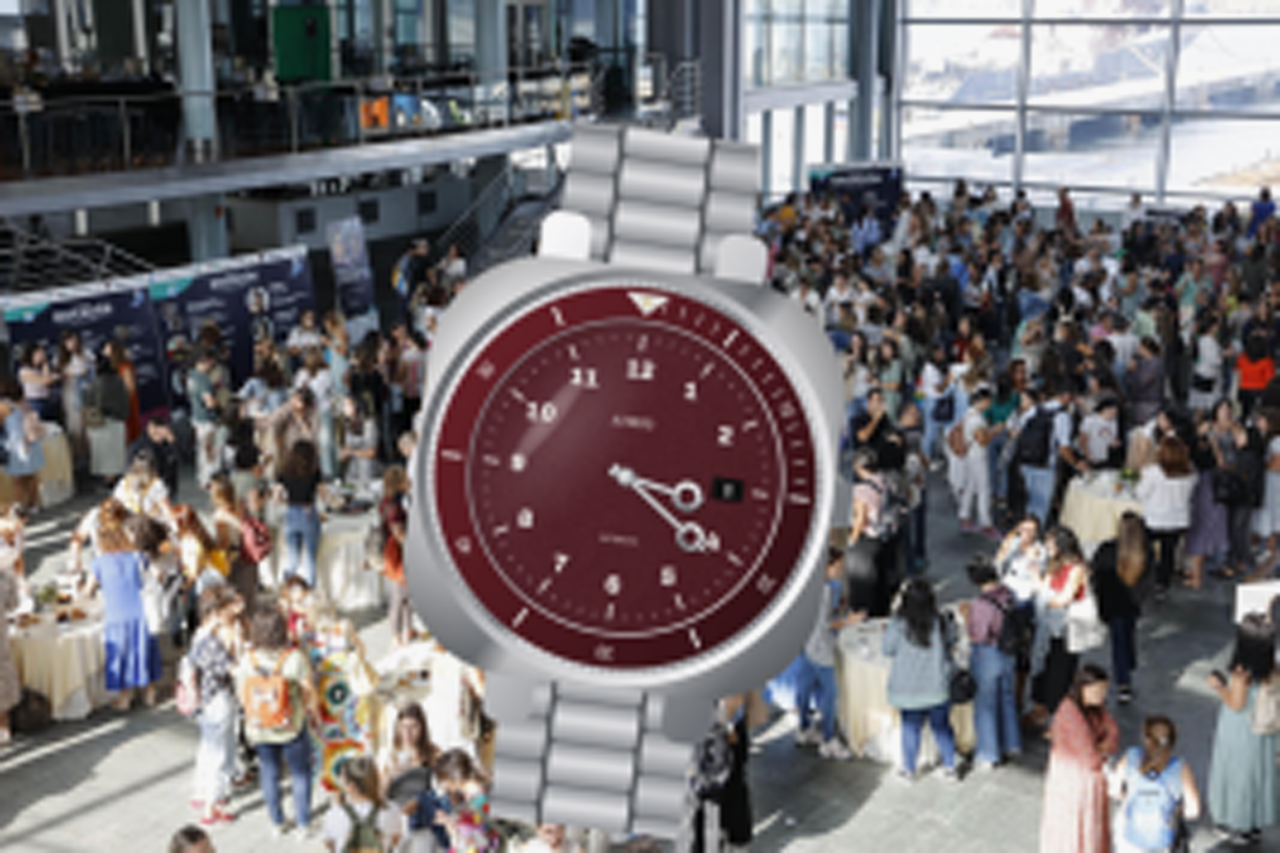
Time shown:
{"hour": 3, "minute": 21}
